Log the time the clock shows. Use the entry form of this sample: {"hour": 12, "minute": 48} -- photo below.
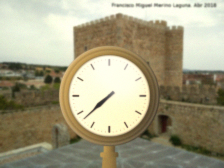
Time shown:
{"hour": 7, "minute": 38}
